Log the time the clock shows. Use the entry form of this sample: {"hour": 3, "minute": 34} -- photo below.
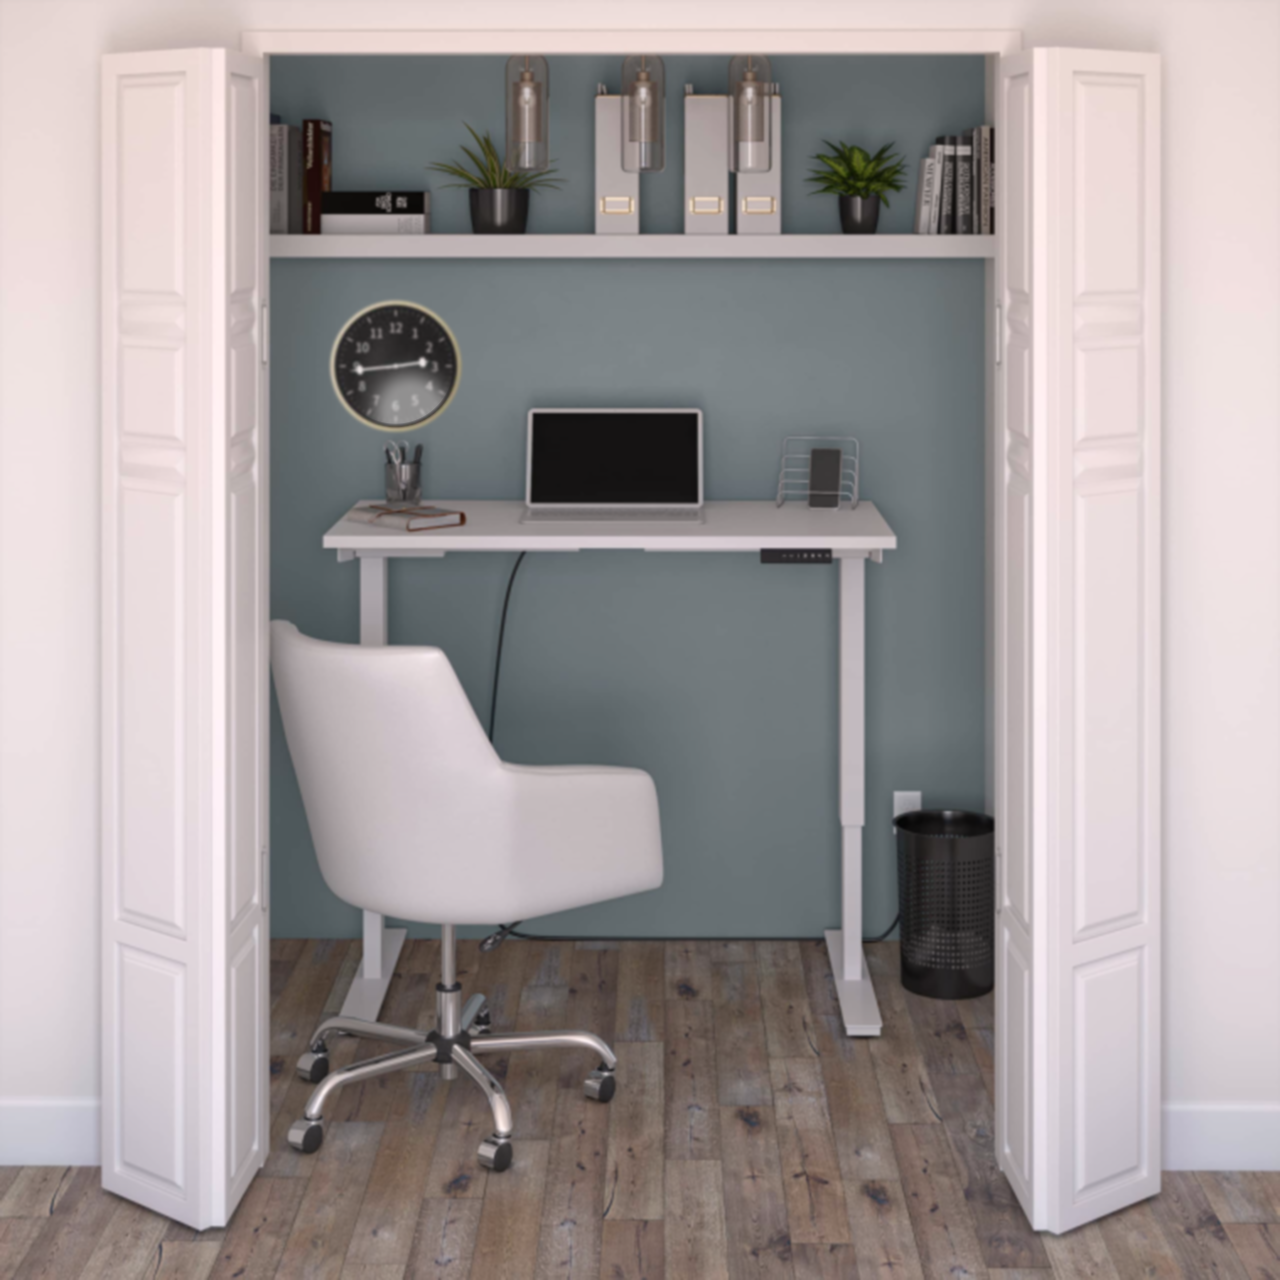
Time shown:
{"hour": 2, "minute": 44}
